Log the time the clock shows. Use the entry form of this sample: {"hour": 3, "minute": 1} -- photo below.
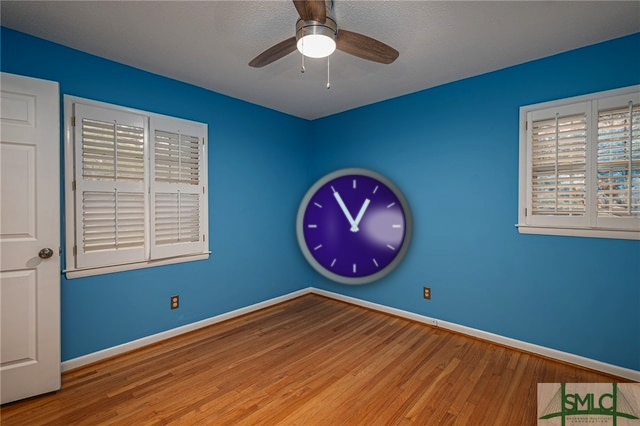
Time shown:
{"hour": 12, "minute": 55}
